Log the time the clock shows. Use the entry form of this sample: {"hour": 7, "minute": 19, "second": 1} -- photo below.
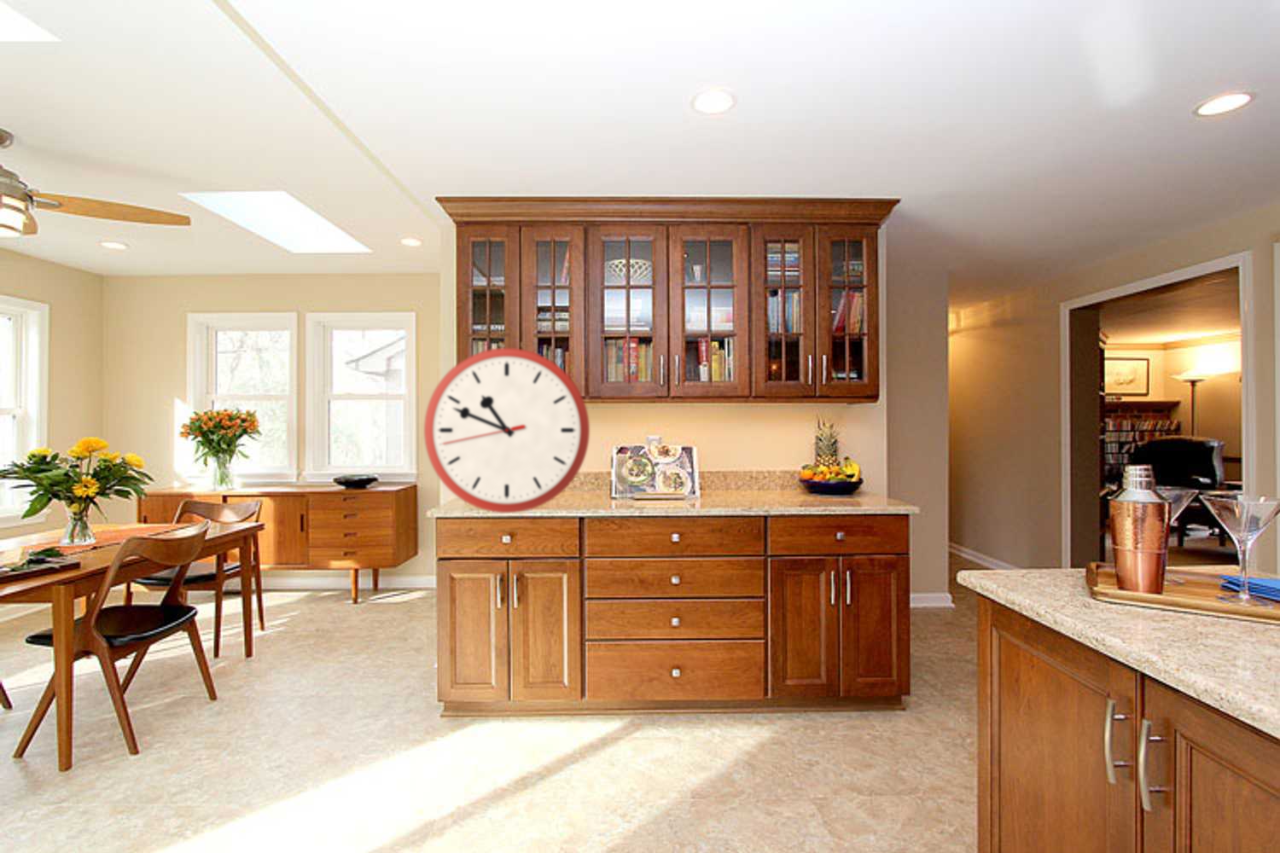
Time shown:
{"hour": 10, "minute": 48, "second": 43}
